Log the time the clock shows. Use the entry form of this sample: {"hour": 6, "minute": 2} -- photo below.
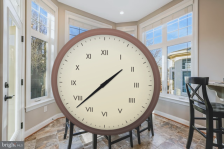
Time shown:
{"hour": 1, "minute": 38}
